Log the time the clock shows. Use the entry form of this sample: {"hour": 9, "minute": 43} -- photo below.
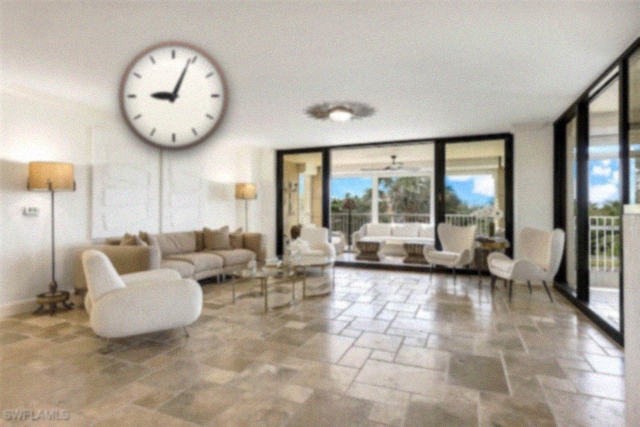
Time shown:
{"hour": 9, "minute": 4}
